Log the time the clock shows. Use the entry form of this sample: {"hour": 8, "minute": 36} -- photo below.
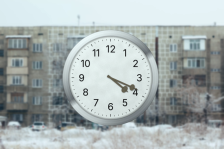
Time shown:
{"hour": 4, "minute": 19}
